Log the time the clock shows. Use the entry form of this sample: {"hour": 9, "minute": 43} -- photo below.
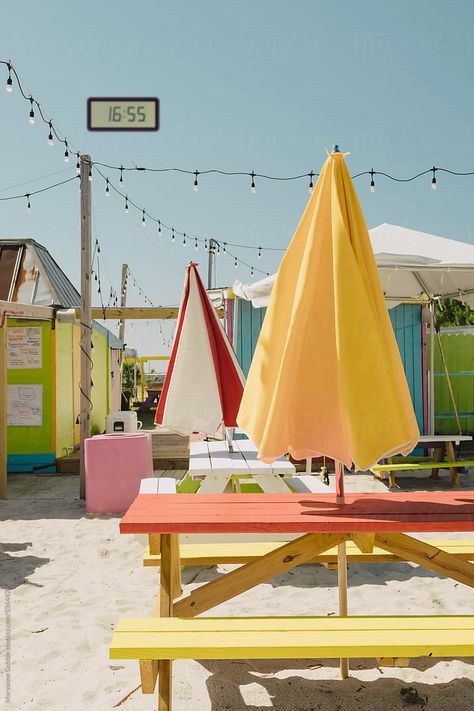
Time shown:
{"hour": 16, "minute": 55}
